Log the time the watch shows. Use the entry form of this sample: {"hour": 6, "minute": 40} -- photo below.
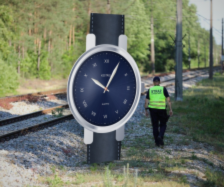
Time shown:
{"hour": 10, "minute": 5}
